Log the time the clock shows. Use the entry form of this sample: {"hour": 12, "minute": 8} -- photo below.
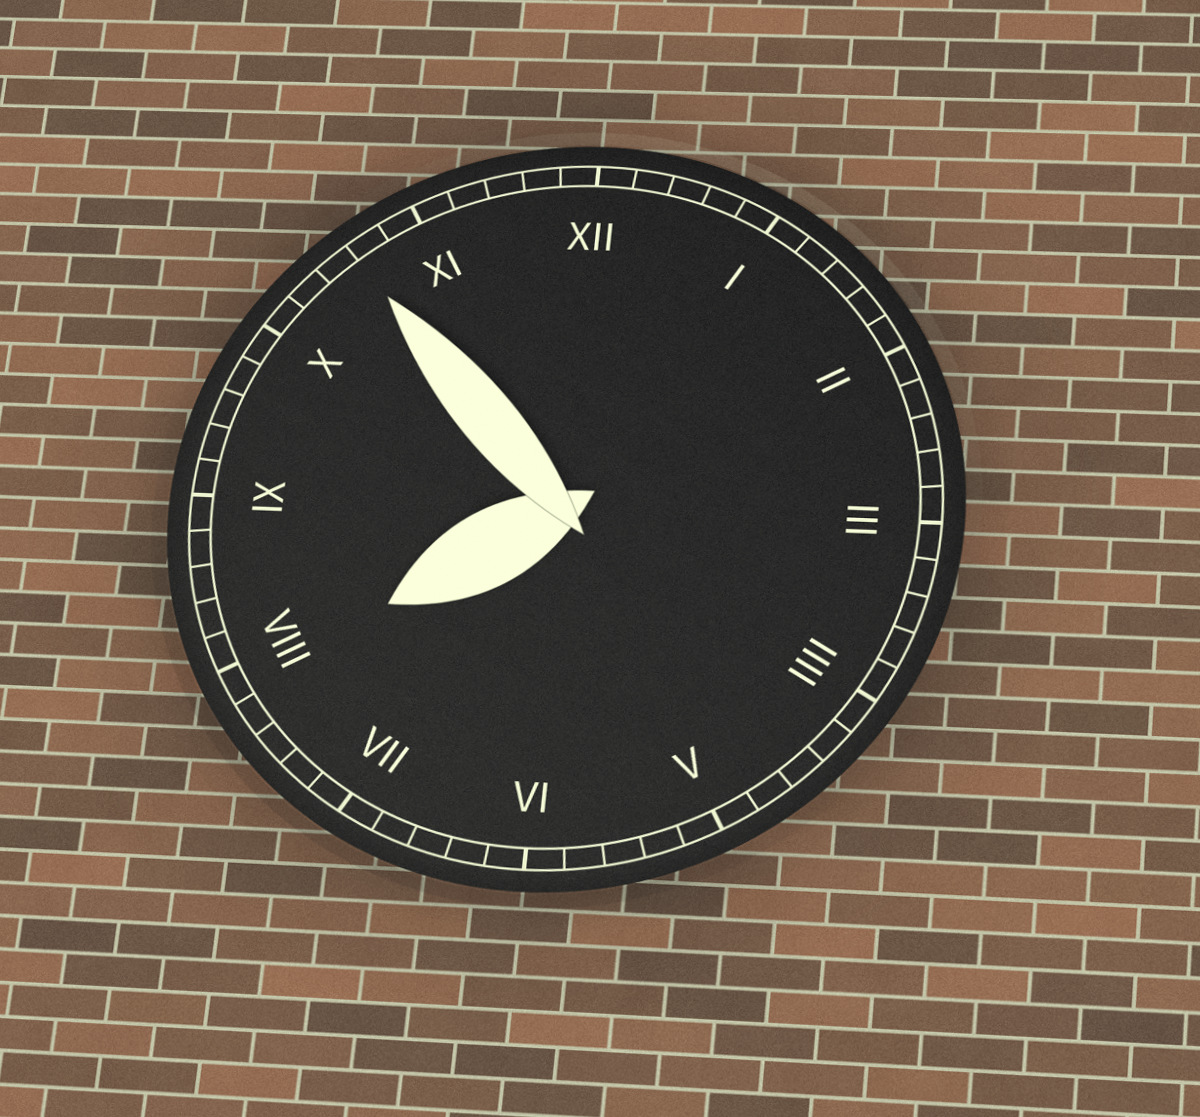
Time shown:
{"hour": 7, "minute": 53}
